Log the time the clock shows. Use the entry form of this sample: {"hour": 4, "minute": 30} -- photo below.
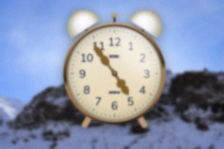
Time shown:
{"hour": 4, "minute": 54}
